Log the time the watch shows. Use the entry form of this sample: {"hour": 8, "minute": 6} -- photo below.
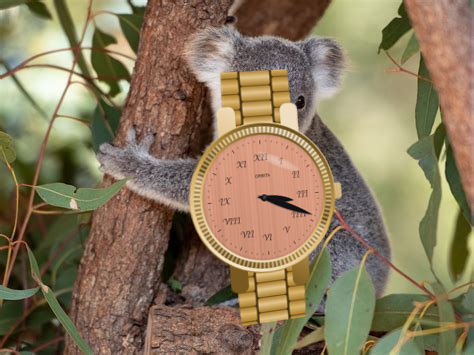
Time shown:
{"hour": 3, "minute": 19}
